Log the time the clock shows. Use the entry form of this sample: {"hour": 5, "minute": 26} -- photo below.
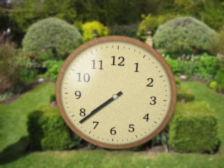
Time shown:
{"hour": 7, "minute": 38}
